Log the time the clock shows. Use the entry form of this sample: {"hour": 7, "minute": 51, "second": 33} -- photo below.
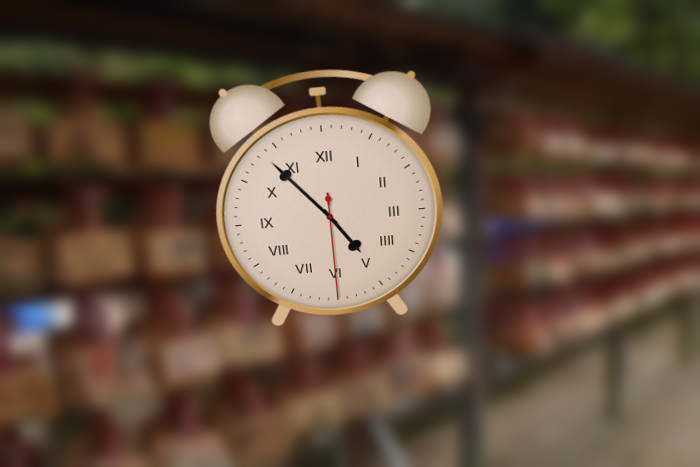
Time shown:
{"hour": 4, "minute": 53, "second": 30}
